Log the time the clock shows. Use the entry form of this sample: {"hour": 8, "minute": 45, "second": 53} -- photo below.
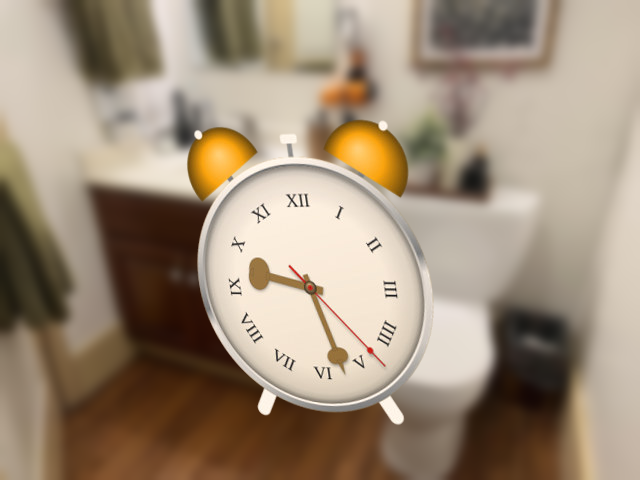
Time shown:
{"hour": 9, "minute": 27, "second": 23}
